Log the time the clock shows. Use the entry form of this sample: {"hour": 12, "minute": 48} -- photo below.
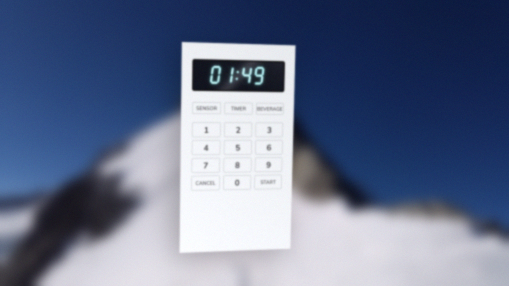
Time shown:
{"hour": 1, "minute": 49}
